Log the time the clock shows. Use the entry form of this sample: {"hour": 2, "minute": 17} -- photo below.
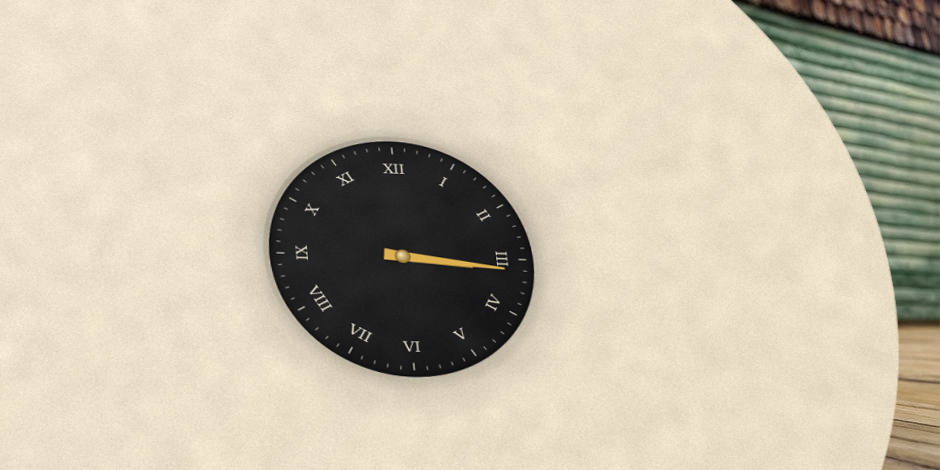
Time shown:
{"hour": 3, "minute": 16}
